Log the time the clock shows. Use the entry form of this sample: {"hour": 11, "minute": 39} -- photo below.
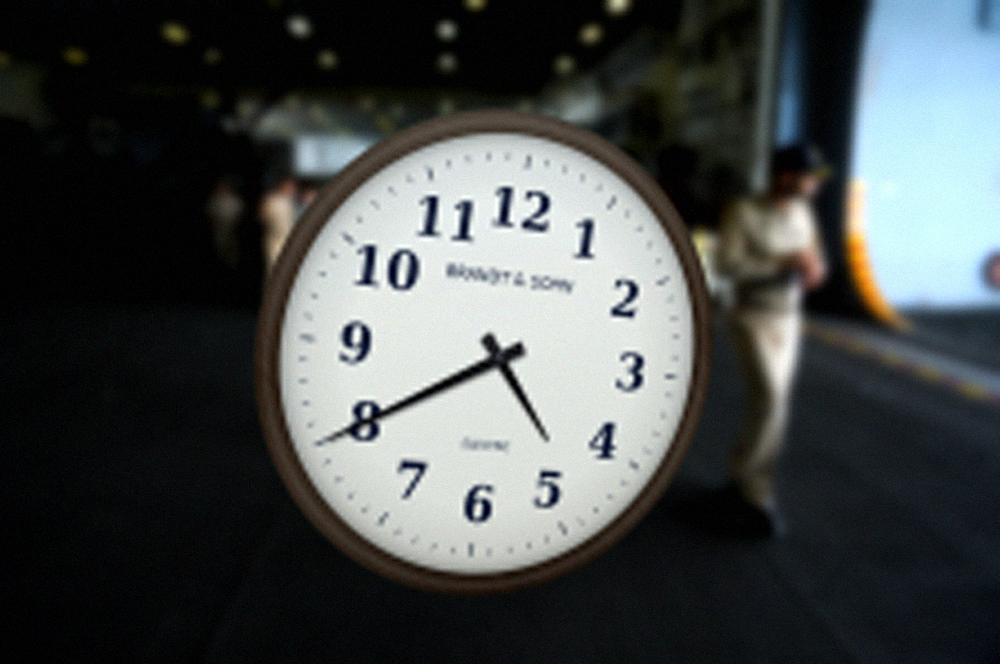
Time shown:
{"hour": 4, "minute": 40}
